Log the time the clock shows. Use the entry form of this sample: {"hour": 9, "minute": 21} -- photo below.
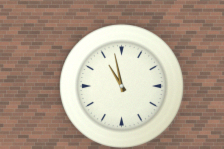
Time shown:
{"hour": 10, "minute": 58}
